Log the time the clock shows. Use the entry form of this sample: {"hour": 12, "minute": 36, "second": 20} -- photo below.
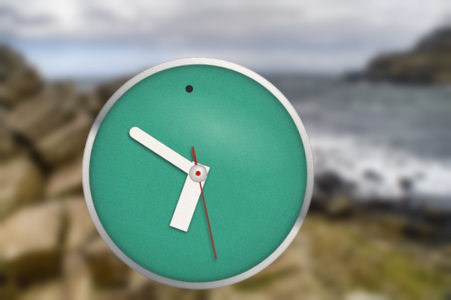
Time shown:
{"hour": 6, "minute": 51, "second": 29}
